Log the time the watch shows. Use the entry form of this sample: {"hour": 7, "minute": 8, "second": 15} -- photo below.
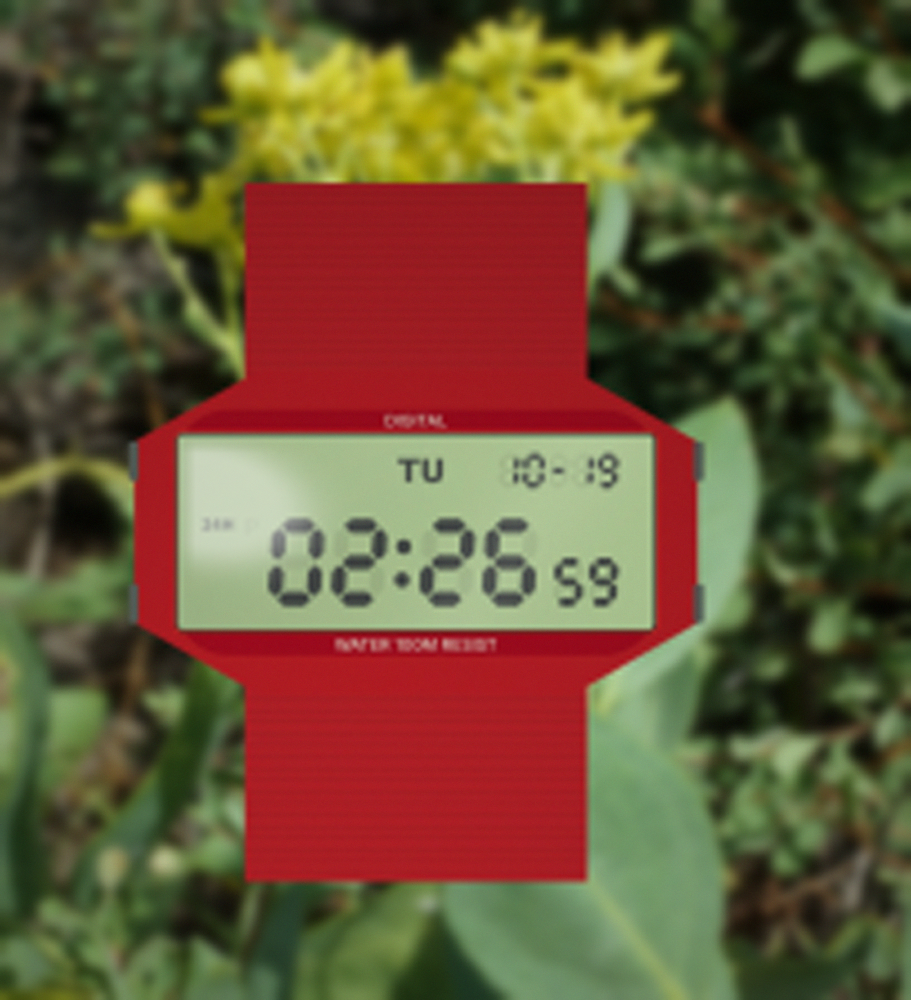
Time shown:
{"hour": 2, "minute": 26, "second": 59}
